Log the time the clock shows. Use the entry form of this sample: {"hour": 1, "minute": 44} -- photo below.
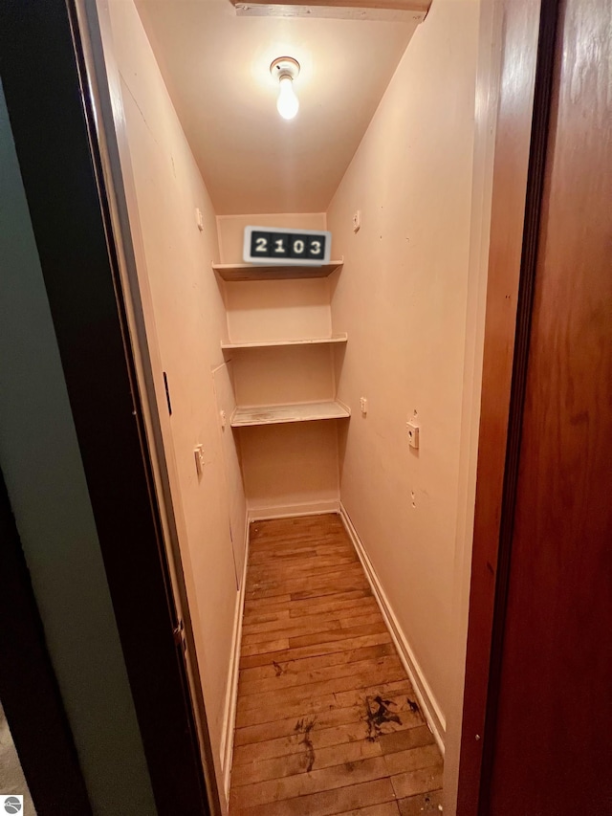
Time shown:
{"hour": 21, "minute": 3}
